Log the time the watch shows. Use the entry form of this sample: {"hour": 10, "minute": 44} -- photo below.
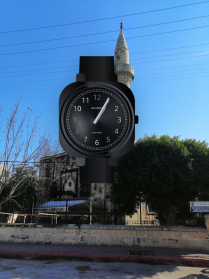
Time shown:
{"hour": 1, "minute": 5}
